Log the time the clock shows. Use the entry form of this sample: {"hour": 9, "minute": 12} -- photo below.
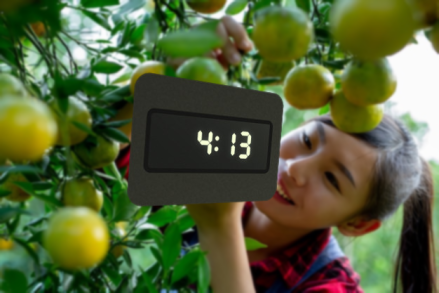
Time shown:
{"hour": 4, "minute": 13}
